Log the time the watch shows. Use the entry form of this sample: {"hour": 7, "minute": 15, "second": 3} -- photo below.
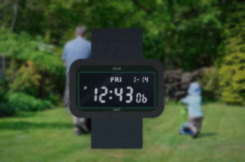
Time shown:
{"hour": 12, "minute": 43, "second": 6}
